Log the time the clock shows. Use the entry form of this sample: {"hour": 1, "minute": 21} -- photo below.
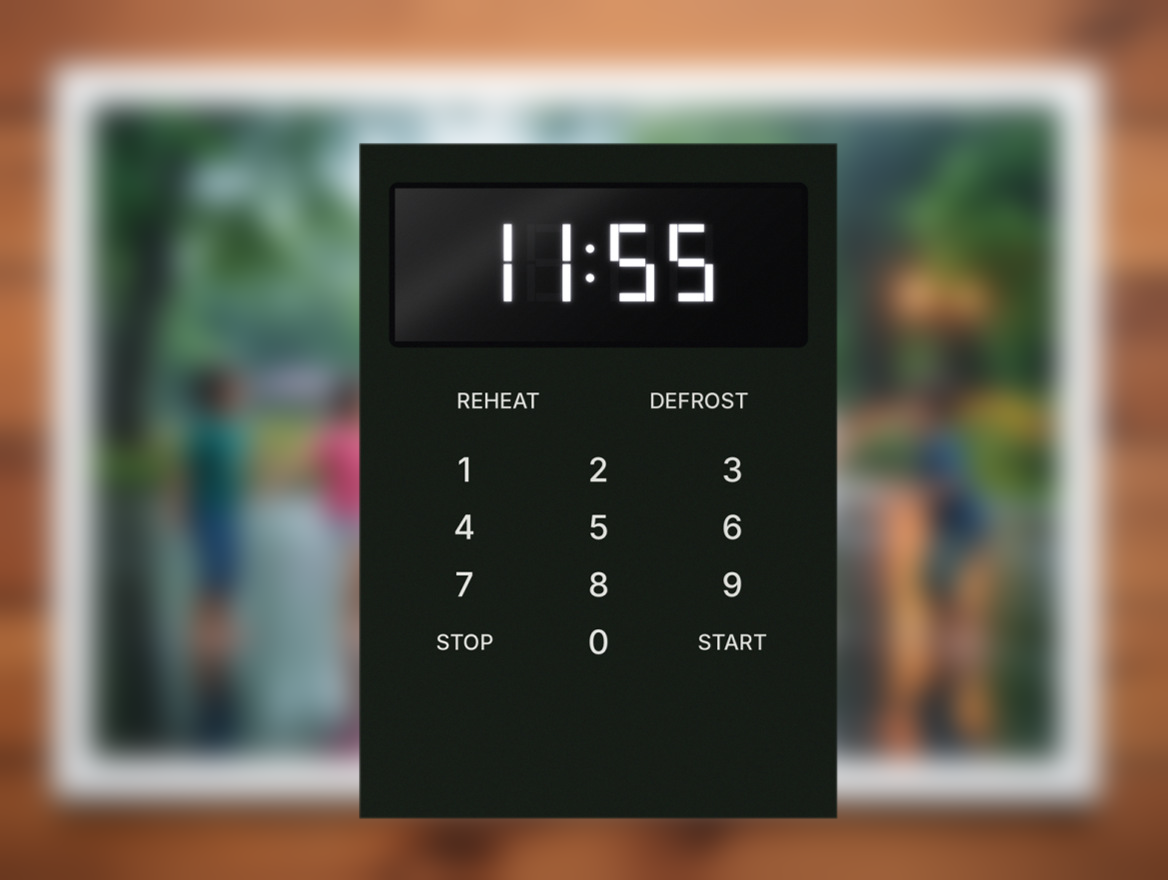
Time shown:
{"hour": 11, "minute": 55}
